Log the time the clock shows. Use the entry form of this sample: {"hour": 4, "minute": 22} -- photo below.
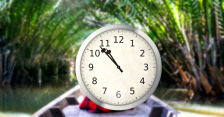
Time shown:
{"hour": 10, "minute": 53}
